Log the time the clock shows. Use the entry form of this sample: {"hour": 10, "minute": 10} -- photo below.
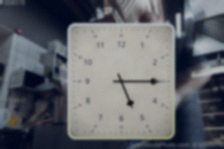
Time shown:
{"hour": 5, "minute": 15}
